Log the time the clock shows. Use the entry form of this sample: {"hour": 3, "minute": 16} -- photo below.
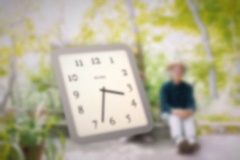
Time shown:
{"hour": 3, "minute": 33}
